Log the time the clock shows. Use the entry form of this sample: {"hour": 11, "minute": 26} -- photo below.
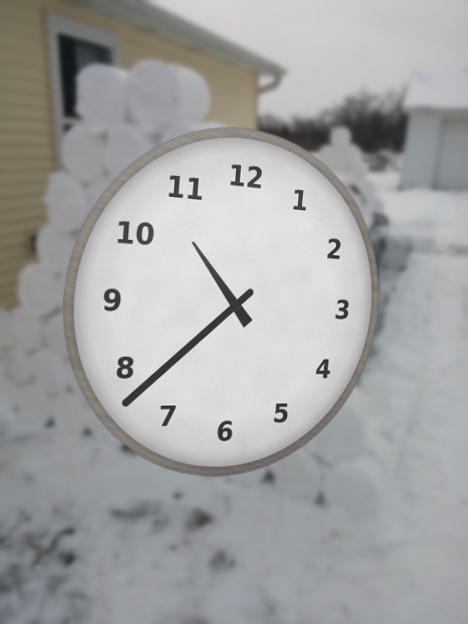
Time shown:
{"hour": 10, "minute": 38}
